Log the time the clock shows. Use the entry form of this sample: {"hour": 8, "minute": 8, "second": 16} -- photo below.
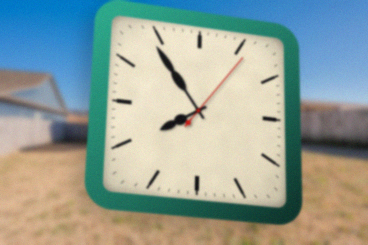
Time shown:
{"hour": 7, "minute": 54, "second": 6}
